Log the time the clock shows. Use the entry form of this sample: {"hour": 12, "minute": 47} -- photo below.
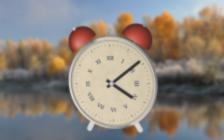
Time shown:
{"hour": 4, "minute": 9}
